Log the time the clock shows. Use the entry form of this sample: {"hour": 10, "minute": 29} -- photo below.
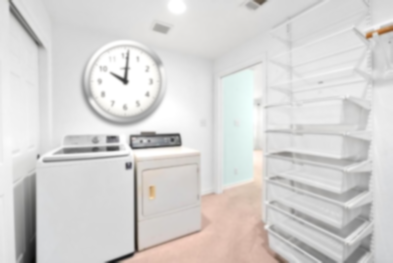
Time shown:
{"hour": 10, "minute": 1}
